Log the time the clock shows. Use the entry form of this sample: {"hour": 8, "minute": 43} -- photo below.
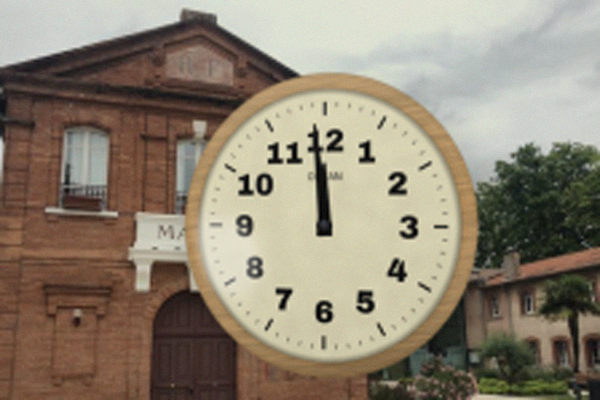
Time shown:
{"hour": 11, "minute": 59}
